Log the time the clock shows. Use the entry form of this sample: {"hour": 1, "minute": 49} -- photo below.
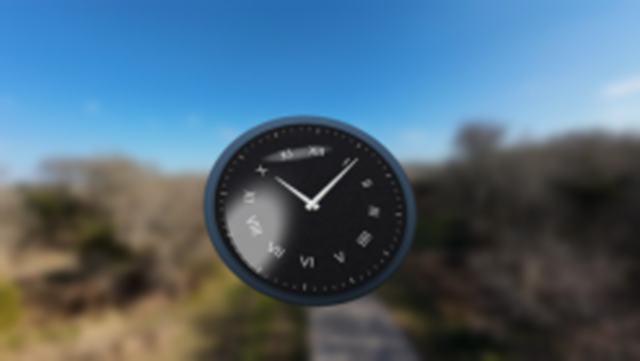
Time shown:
{"hour": 10, "minute": 6}
